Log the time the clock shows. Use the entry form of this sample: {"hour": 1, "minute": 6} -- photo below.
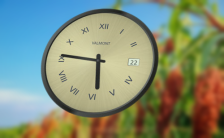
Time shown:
{"hour": 5, "minute": 46}
